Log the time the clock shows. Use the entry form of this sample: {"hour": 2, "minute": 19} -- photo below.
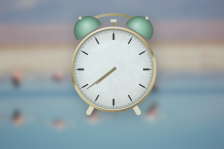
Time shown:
{"hour": 7, "minute": 39}
